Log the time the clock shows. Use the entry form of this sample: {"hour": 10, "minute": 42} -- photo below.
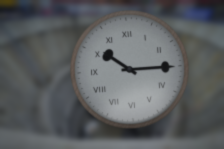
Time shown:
{"hour": 10, "minute": 15}
